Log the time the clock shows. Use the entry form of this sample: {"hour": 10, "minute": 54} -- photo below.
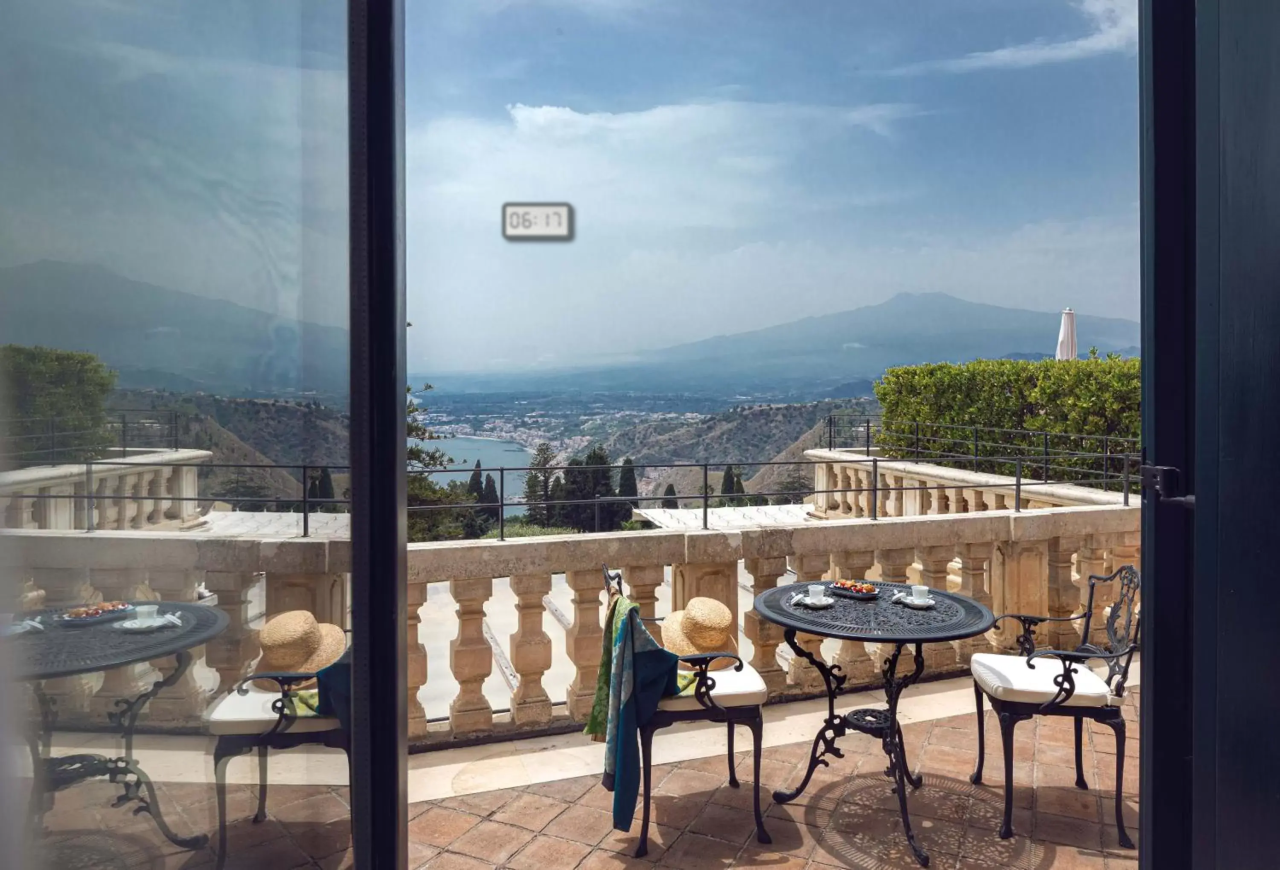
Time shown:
{"hour": 6, "minute": 17}
